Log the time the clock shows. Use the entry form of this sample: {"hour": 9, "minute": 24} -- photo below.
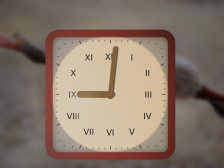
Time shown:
{"hour": 9, "minute": 1}
